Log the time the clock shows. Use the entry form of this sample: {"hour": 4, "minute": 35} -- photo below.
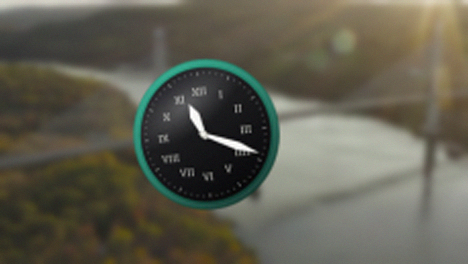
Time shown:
{"hour": 11, "minute": 19}
